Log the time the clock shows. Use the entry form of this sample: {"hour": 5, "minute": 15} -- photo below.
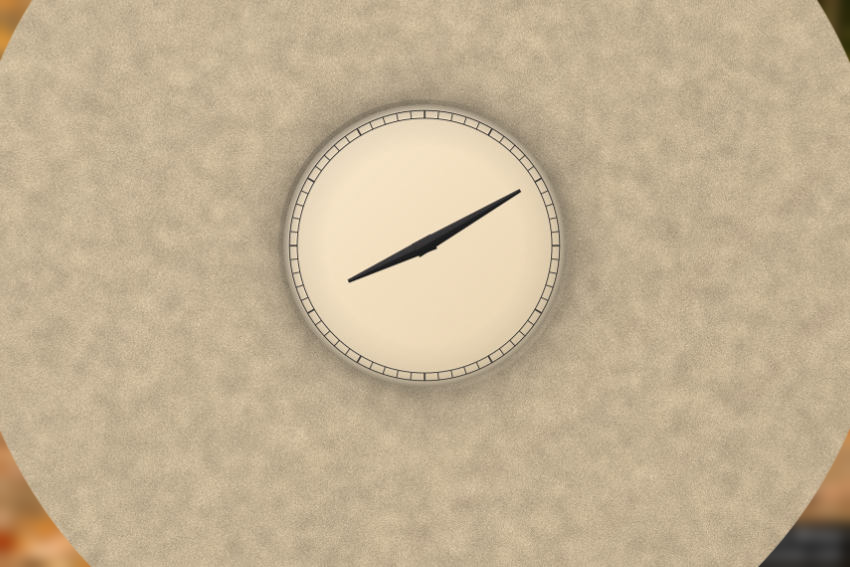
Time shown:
{"hour": 8, "minute": 10}
